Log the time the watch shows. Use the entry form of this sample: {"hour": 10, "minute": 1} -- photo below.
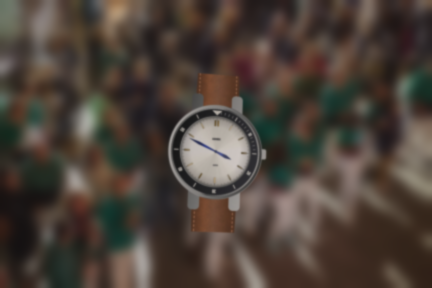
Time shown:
{"hour": 3, "minute": 49}
